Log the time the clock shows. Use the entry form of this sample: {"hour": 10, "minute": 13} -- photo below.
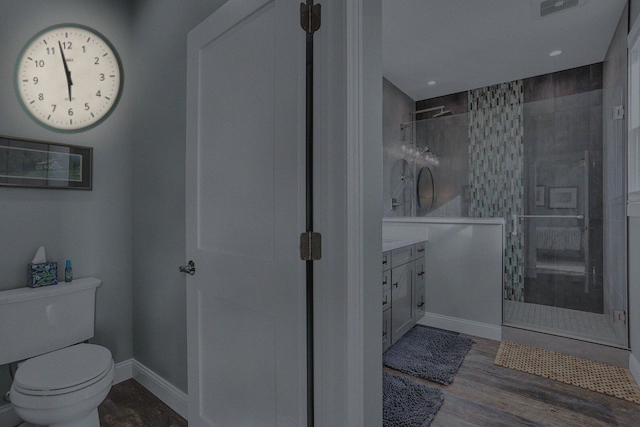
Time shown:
{"hour": 5, "minute": 58}
